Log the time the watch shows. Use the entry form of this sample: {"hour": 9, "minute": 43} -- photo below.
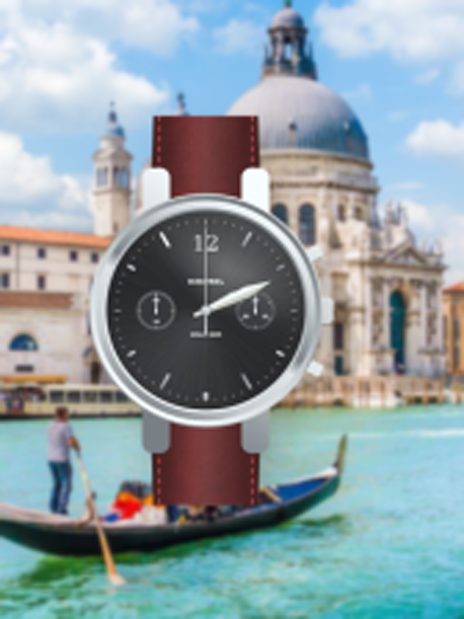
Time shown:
{"hour": 2, "minute": 11}
